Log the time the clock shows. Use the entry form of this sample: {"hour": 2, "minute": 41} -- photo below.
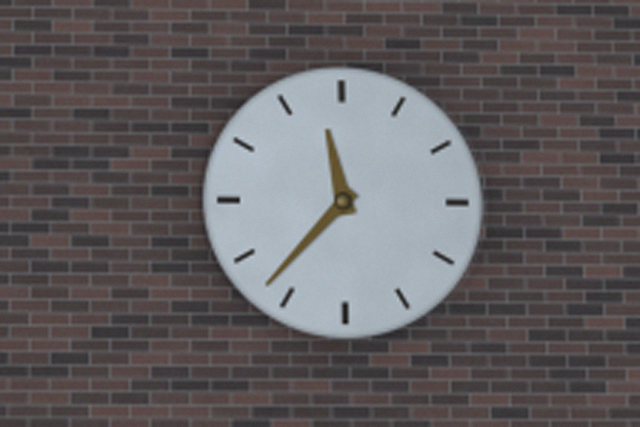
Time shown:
{"hour": 11, "minute": 37}
